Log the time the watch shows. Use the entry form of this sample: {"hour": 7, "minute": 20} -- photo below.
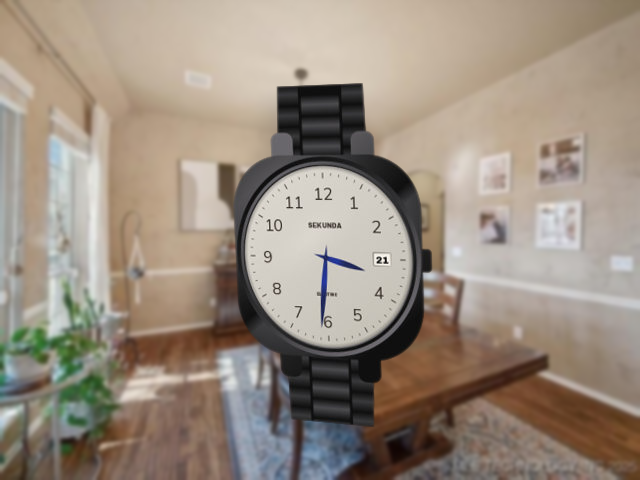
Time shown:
{"hour": 3, "minute": 31}
